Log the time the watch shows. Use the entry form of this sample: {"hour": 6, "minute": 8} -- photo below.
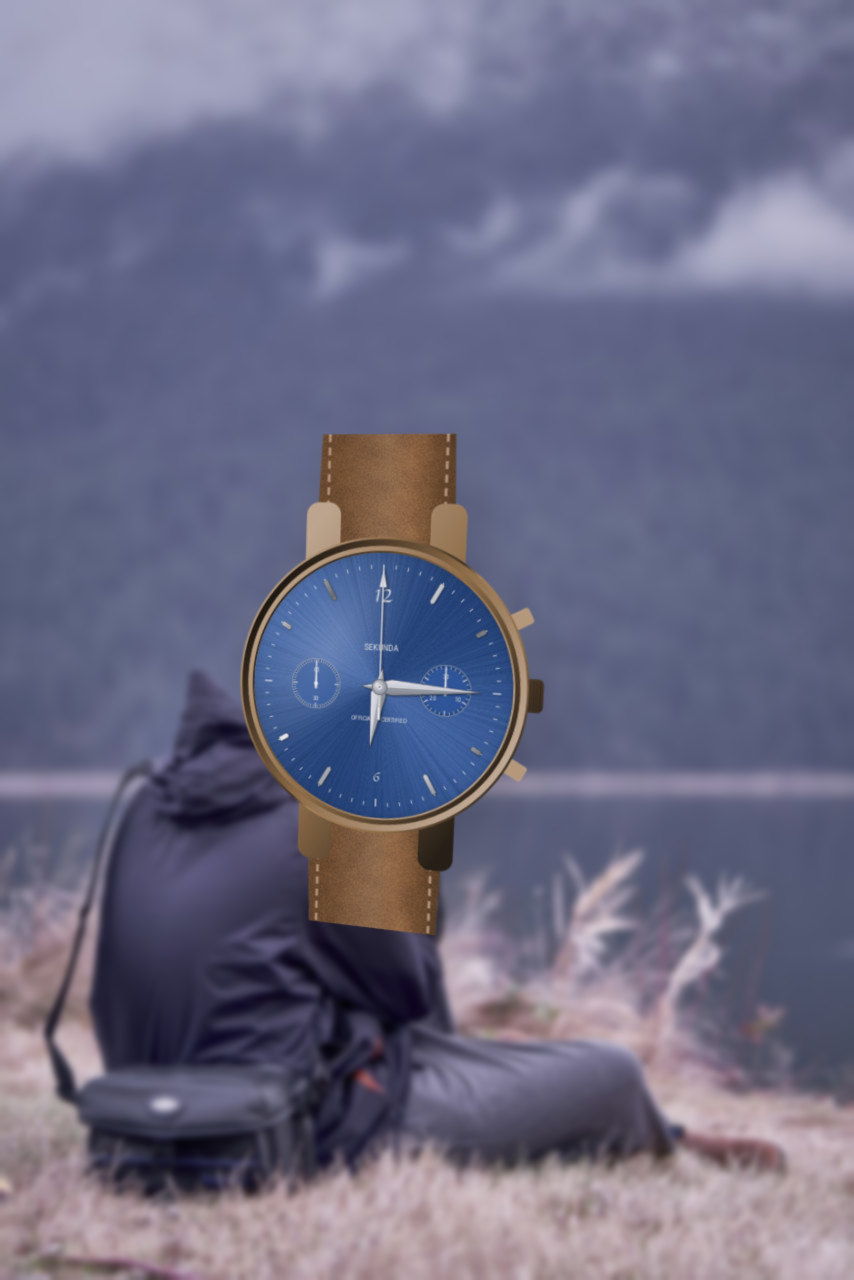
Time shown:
{"hour": 6, "minute": 15}
